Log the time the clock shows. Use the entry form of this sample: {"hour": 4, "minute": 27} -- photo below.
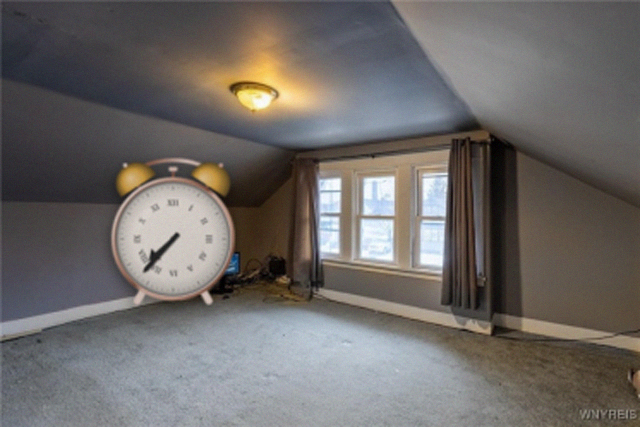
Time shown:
{"hour": 7, "minute": 37}
